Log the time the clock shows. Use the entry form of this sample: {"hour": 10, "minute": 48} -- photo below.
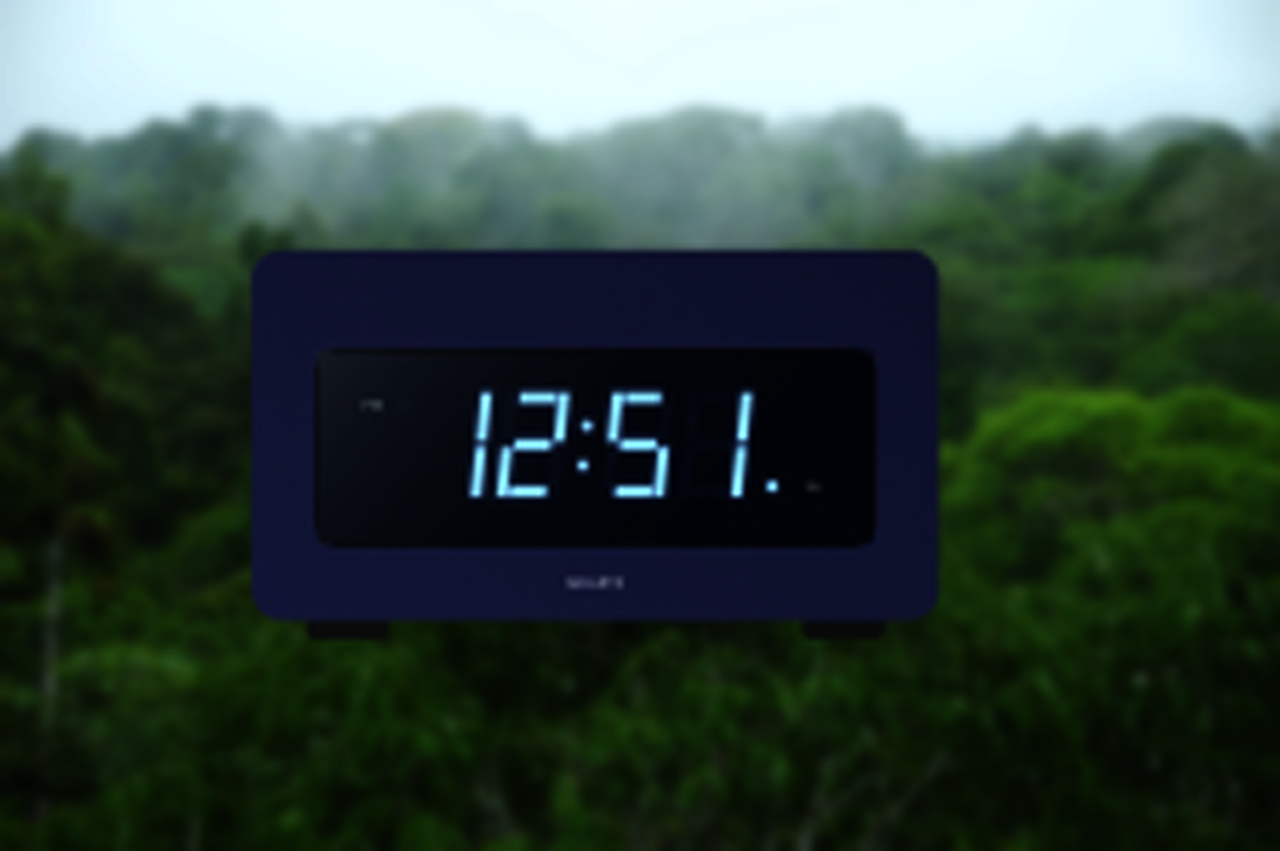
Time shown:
{"hour": 12, "minute": 51}
